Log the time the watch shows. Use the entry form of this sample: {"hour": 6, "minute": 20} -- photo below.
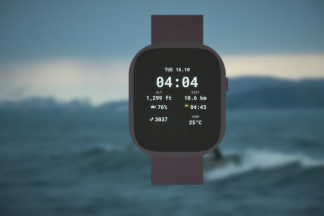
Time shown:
{"hour": 4, "minute": 4}
